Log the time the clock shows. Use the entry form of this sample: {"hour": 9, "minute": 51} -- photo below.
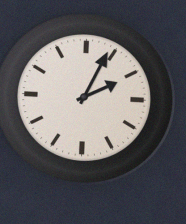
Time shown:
{"hour": 2, "minute": 4}
